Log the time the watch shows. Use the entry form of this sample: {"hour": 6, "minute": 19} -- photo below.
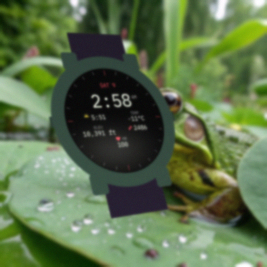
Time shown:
{"hour": 2, "minute": 58}
